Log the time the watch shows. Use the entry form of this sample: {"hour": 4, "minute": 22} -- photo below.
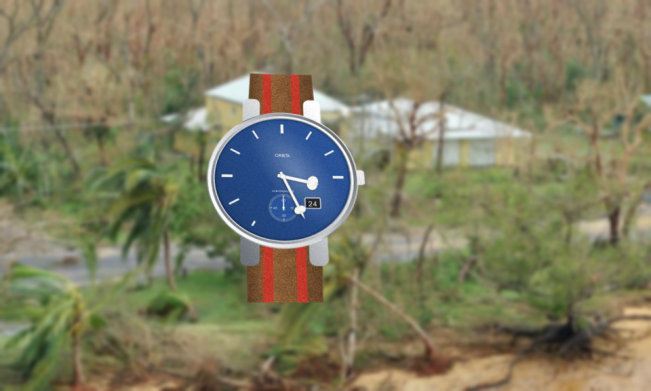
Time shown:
{"hour": 3, "minute": 26}
